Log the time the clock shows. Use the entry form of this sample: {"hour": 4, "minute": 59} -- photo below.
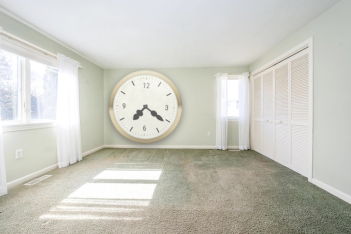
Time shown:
{"hour": 7, "minute": 21}
